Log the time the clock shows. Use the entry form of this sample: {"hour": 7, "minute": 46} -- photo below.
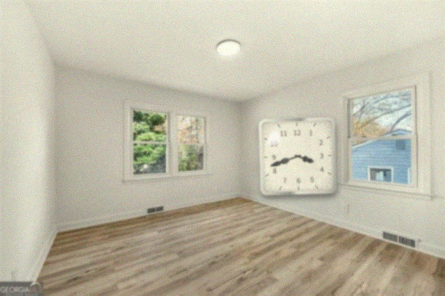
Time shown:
{"hour": 3, "minute": 42}
